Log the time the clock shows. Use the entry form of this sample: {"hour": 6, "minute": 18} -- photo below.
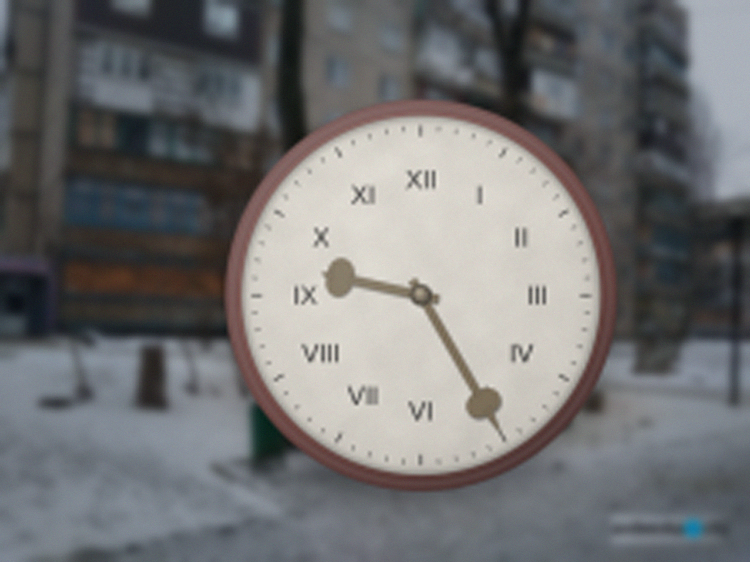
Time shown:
{"hour": 9, "minute": 25}
